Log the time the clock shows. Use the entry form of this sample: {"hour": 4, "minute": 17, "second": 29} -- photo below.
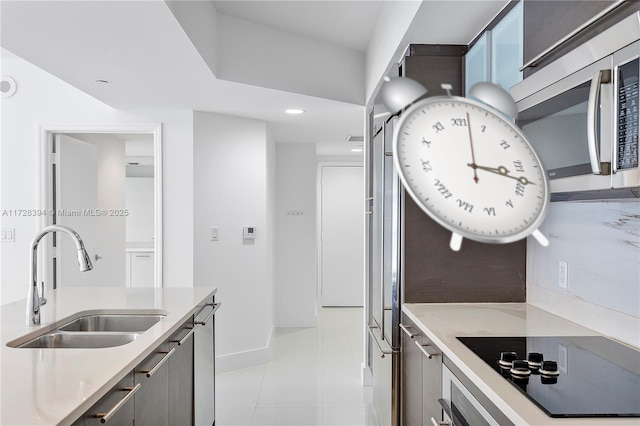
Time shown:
{"hour": 3, "minute": 18, "second": 2}
